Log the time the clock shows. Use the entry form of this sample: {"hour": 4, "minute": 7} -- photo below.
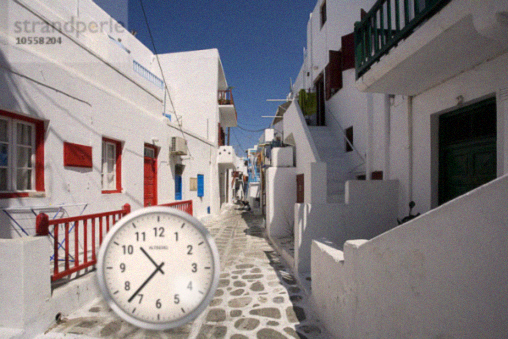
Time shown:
{"hour": 10, "minute": 37}
